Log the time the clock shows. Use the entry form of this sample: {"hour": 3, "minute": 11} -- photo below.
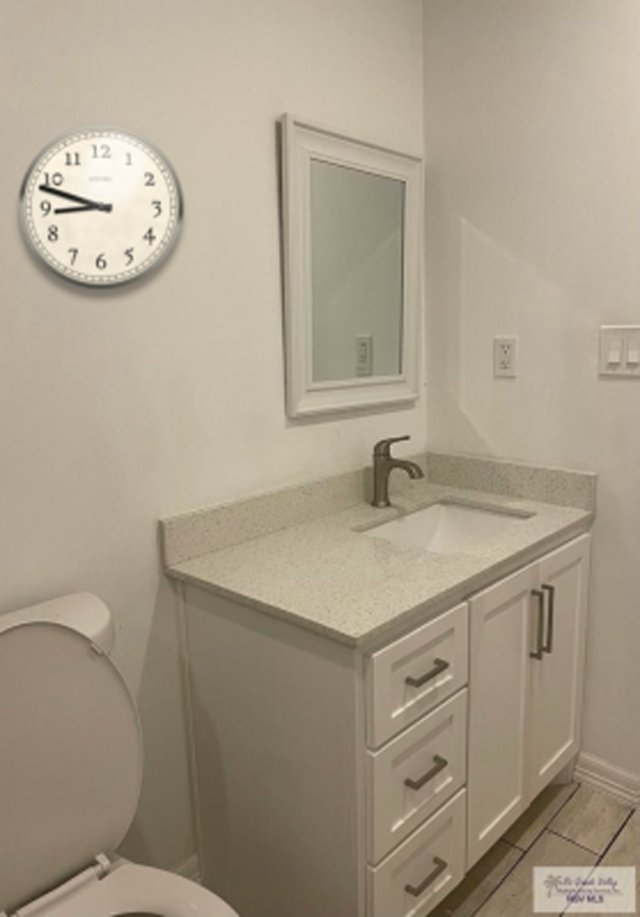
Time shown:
{"hour": 8, "minute": 48}
